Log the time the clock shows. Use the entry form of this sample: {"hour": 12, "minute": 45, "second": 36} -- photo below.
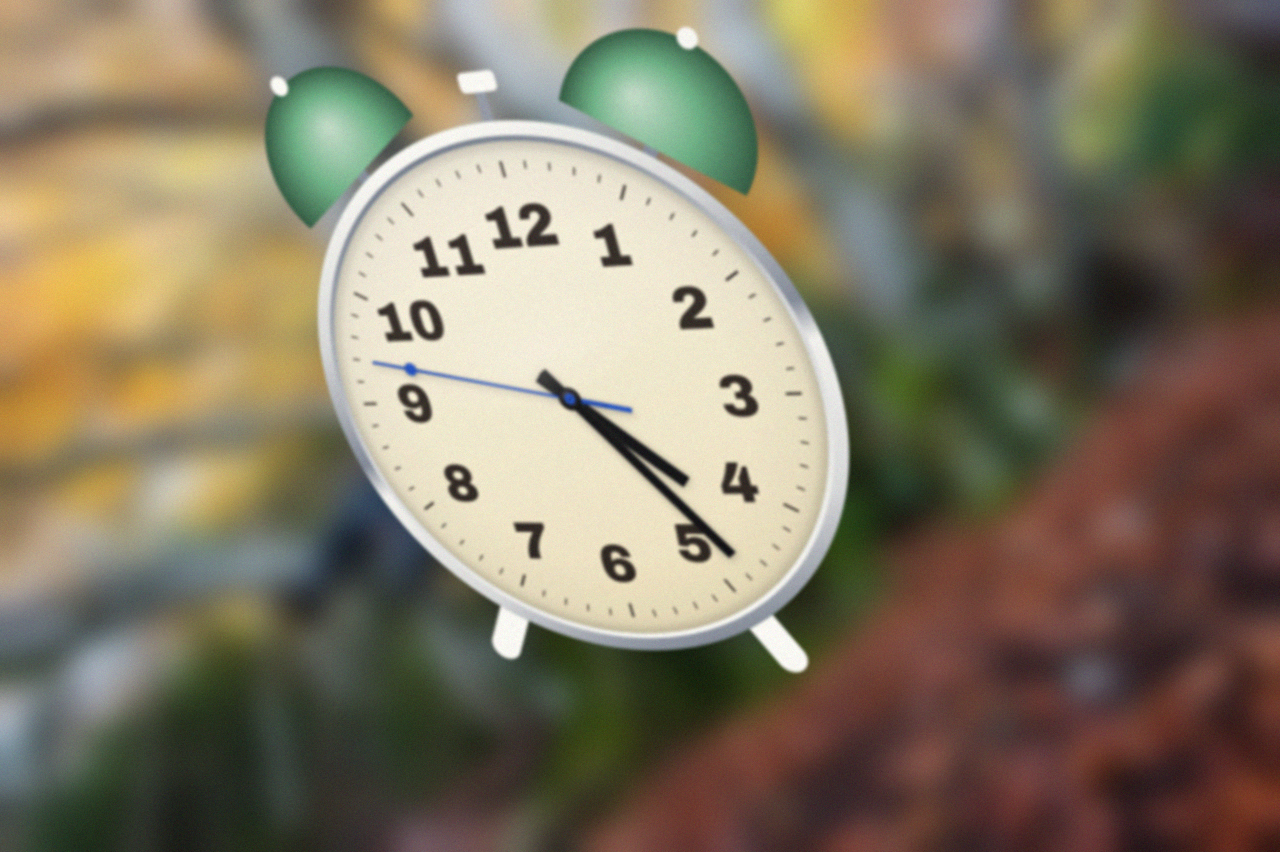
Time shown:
{"hour": 4, "minute": 23, "second": 47}
